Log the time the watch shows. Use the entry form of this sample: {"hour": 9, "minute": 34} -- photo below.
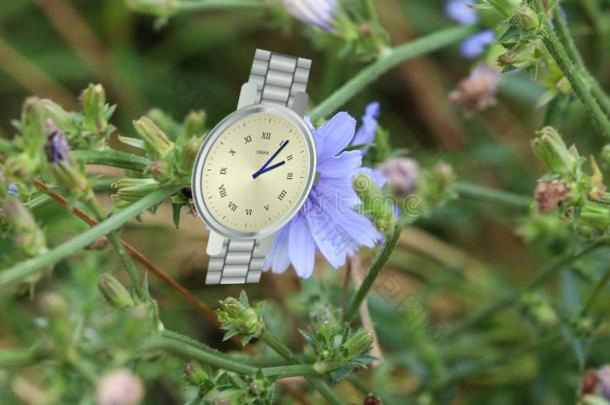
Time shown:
{"hour": 2, "minute": 6}
